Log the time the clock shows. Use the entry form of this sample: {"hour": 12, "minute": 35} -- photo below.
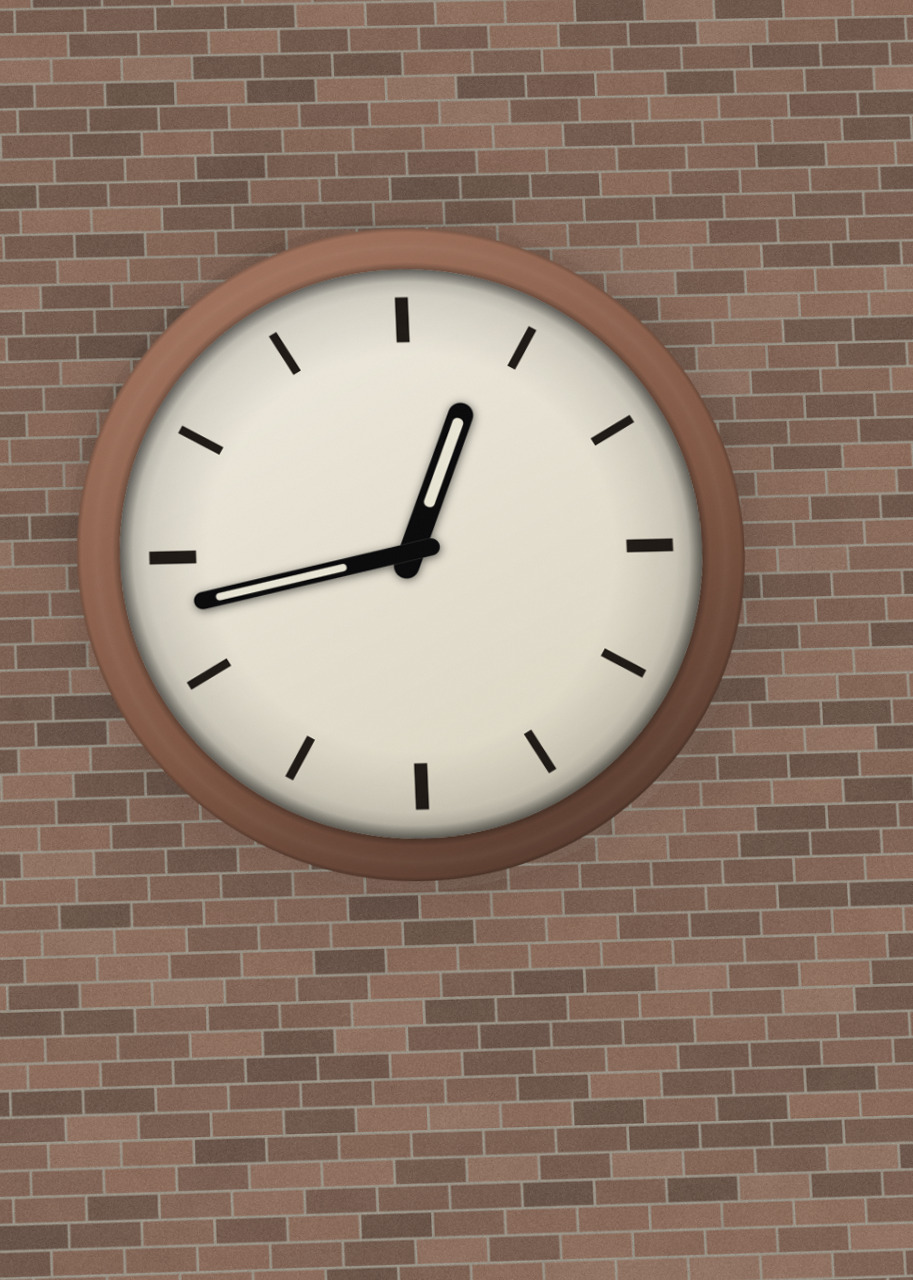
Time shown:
{"hour": 12, "minute": 43}
